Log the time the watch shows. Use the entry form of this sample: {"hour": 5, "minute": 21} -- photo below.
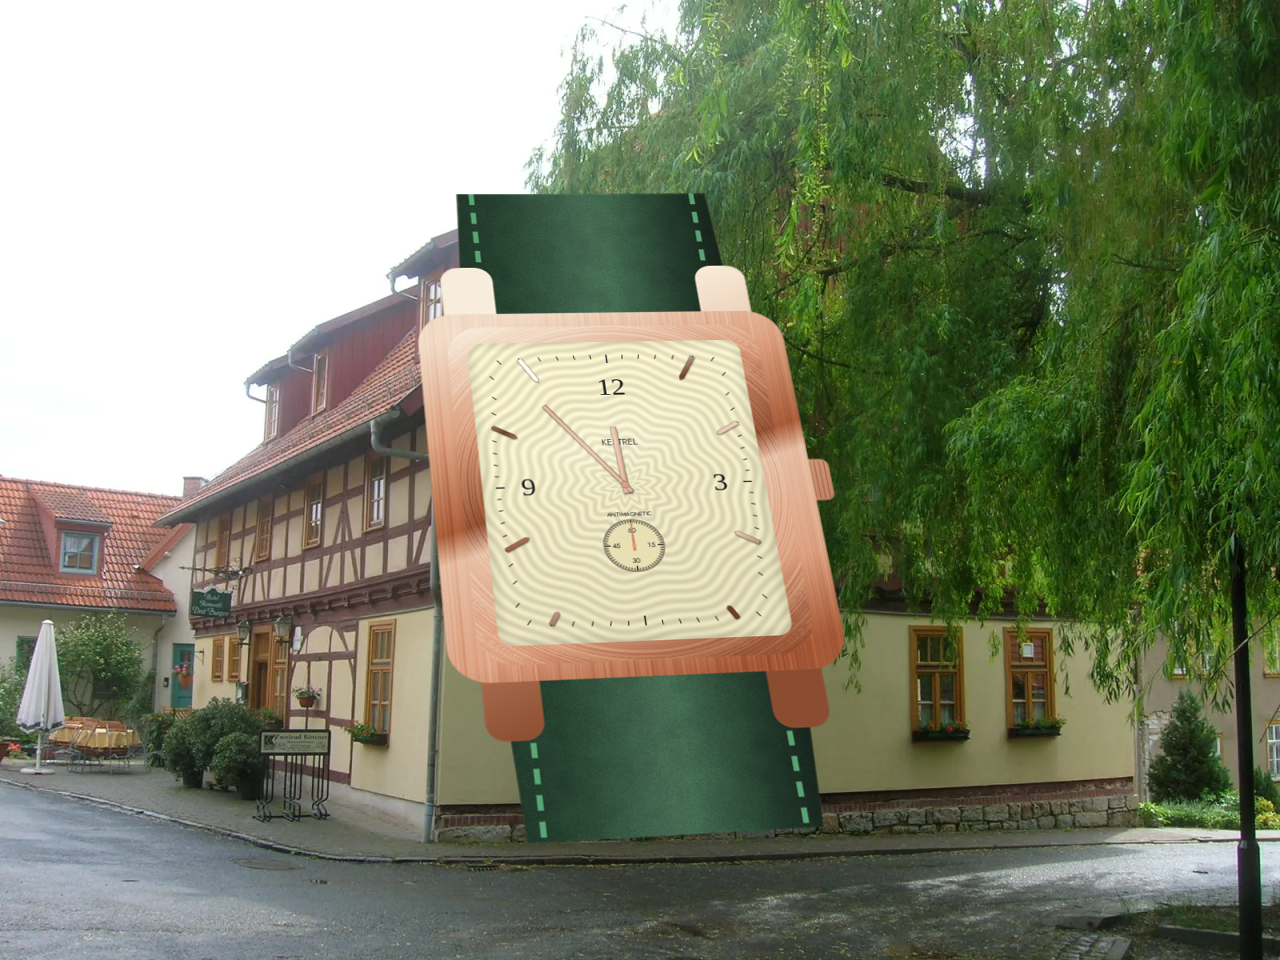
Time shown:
{"hour": 11, "minute": 54}
